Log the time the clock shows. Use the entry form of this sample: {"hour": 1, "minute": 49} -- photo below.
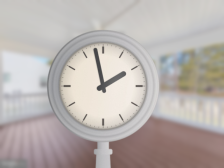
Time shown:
{"hour": 1, "minute": 58}
